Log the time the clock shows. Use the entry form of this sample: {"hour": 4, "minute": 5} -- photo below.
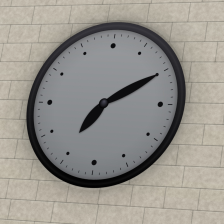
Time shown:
{"hour": 7, "minute": 10}
